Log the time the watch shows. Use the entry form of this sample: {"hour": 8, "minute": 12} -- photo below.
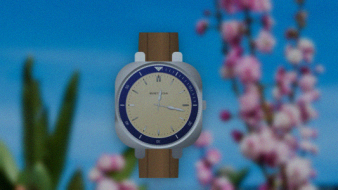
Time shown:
{"hour": 12, "minute": 17}
